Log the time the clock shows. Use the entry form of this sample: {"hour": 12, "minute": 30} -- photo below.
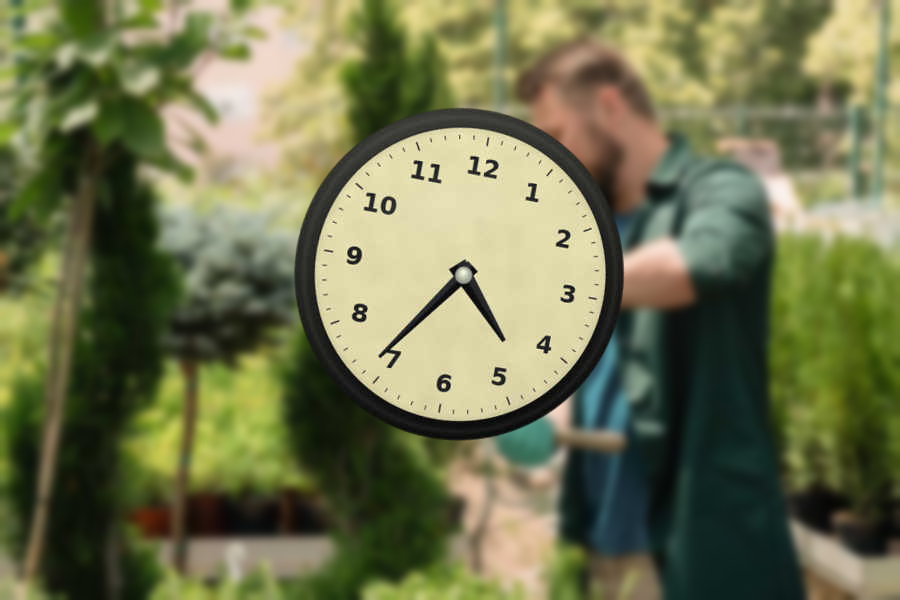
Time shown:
{"hour": 4, "minute": 36}
